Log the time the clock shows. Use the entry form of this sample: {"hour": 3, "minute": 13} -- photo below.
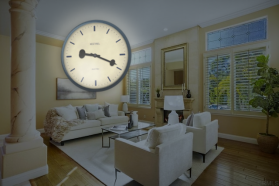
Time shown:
{"hour": 9, "minute": 19}
